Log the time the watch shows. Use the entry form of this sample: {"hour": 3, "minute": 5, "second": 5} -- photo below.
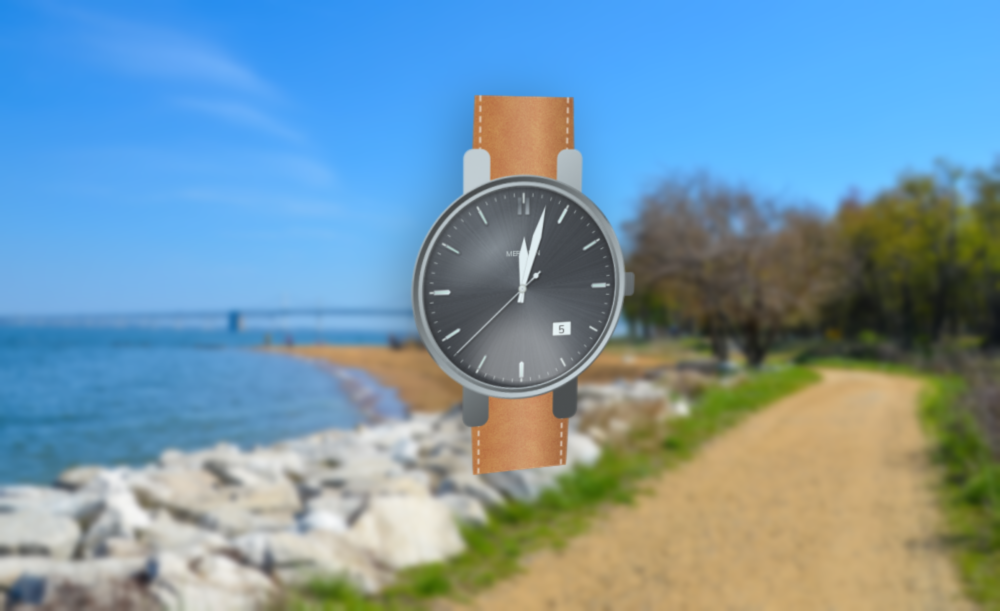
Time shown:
{"hour": 12, "minute": 2, "second": 38}
